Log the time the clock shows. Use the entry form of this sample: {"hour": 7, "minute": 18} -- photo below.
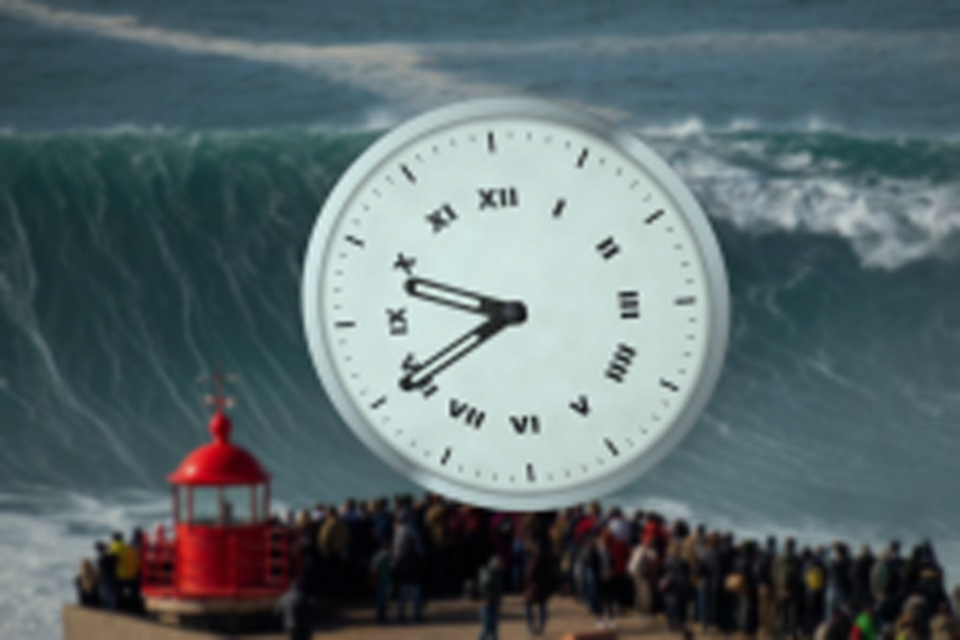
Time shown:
{"hour": 9, "minute": 40}
